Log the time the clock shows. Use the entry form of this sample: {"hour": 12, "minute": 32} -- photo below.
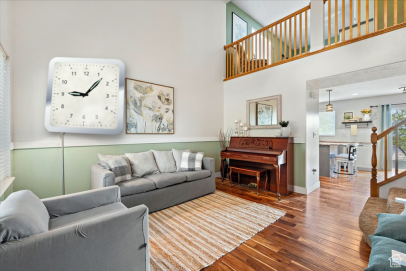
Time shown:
{"hour": 9, "minute": 7}
